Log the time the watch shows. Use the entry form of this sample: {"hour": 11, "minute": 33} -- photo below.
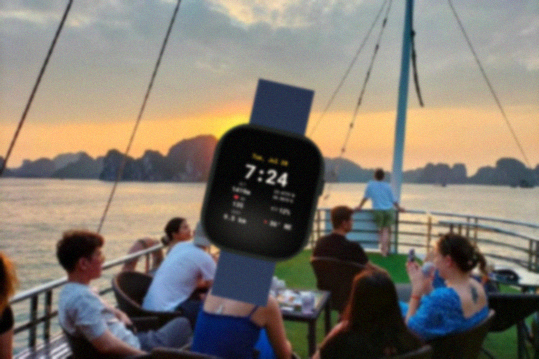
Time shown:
{"hour": 7, "minute": 24}
